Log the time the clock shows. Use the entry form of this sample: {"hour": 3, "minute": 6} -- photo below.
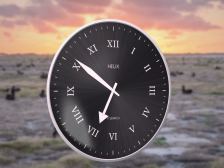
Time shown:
{"hour": 6, "minute": 51}
